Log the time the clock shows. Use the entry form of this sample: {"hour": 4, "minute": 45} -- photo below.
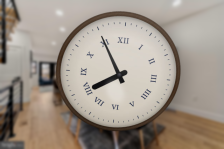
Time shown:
{"hour": 7, "minute": 55}
